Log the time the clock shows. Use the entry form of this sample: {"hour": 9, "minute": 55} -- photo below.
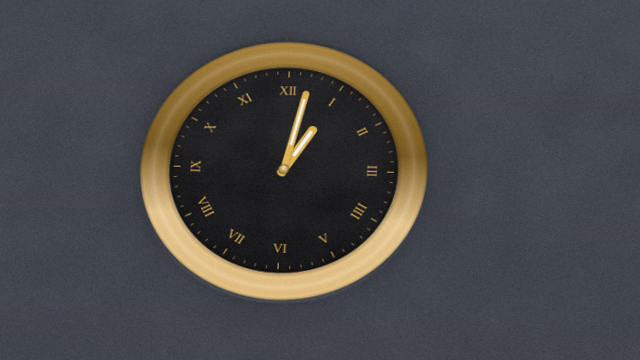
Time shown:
{"hour": 1, "minute": 2}
